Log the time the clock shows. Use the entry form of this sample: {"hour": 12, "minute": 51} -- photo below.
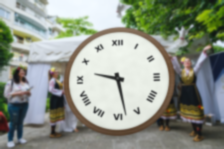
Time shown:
{"hour": 9, "minute": 28}
